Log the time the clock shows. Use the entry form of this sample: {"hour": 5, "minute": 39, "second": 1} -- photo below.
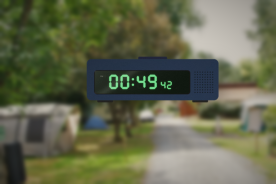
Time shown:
{"hour": 0, "minute": 49, "second": 42}
